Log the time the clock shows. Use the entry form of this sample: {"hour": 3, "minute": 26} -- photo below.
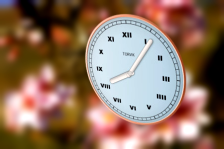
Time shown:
{"hour": 8, "minute": 6}
